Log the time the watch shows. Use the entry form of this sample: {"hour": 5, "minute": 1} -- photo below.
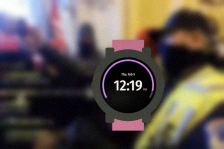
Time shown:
{"hour": 12, "minute": 19}
